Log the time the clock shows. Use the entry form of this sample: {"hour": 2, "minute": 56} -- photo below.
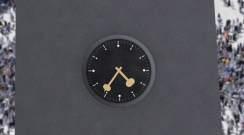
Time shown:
{"hour": 4, "minute": 36}
